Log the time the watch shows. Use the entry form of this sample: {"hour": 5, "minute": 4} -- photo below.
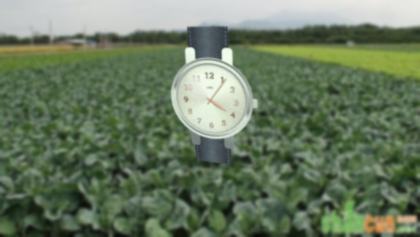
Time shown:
{"hour": 4, "minute": 6}
